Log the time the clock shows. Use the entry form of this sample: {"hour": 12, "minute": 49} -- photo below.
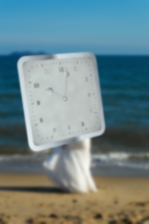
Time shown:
{"hour": 10, "minute": 2}
